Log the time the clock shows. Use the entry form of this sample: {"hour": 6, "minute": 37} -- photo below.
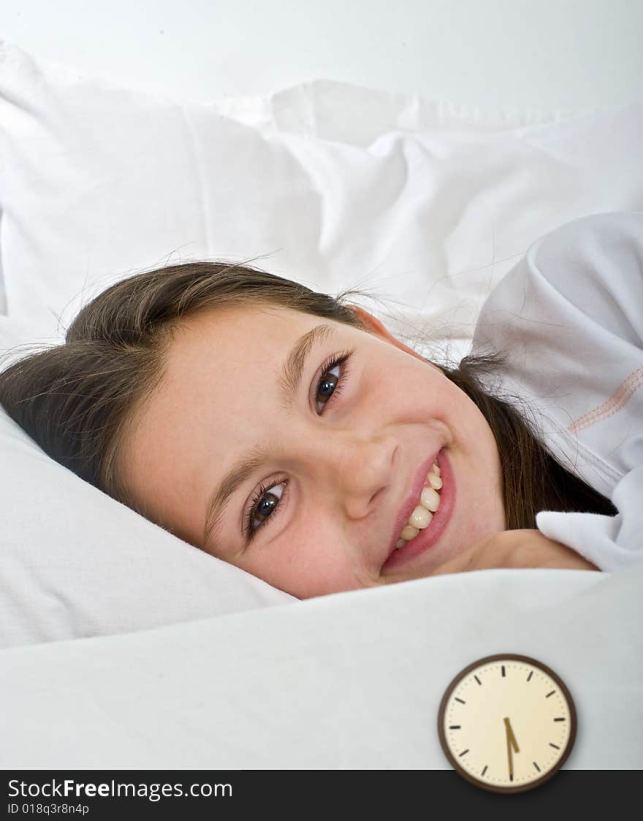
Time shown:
{"hour": 5, "minute": 30}
